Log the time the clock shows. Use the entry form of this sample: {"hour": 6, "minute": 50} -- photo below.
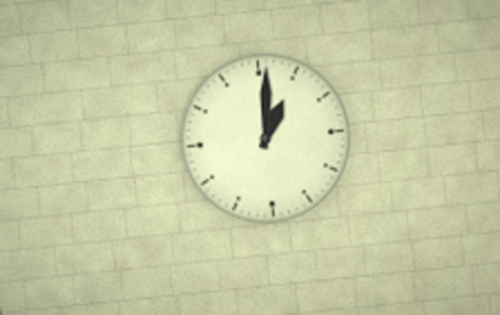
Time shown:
{"hour": 1, "minute": 1}
